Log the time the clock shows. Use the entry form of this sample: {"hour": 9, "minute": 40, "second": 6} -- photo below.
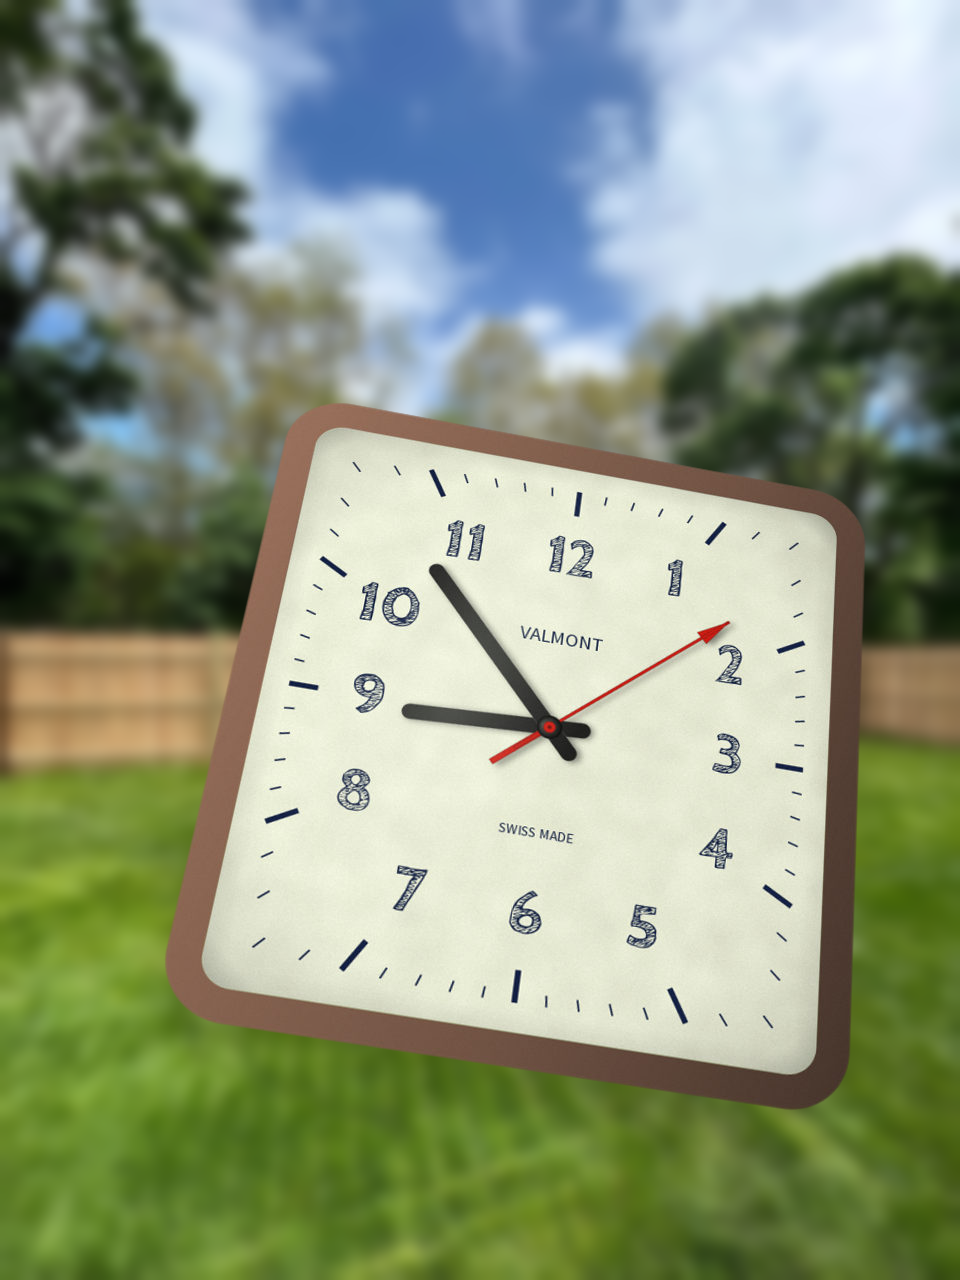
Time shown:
{"hour": 8, "minute": 53, "second": 8}
